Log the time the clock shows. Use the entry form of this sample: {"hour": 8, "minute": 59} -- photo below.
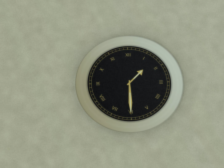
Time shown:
{"hour": 1, "minute": 30}
